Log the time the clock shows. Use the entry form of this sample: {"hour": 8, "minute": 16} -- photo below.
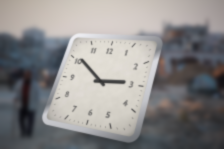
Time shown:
{"hour": 2, "minute": 51}
